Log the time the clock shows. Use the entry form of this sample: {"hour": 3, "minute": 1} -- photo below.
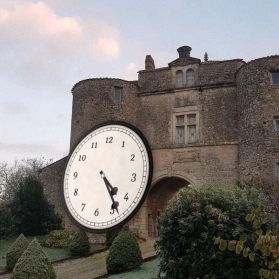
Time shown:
{"hour": 4, "minute": 24}
